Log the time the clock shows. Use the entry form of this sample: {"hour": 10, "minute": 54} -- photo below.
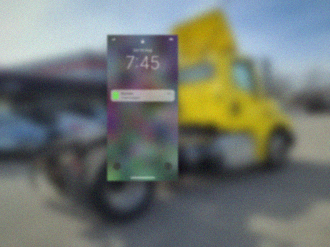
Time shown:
{"hour": 7, "minute": 45}
